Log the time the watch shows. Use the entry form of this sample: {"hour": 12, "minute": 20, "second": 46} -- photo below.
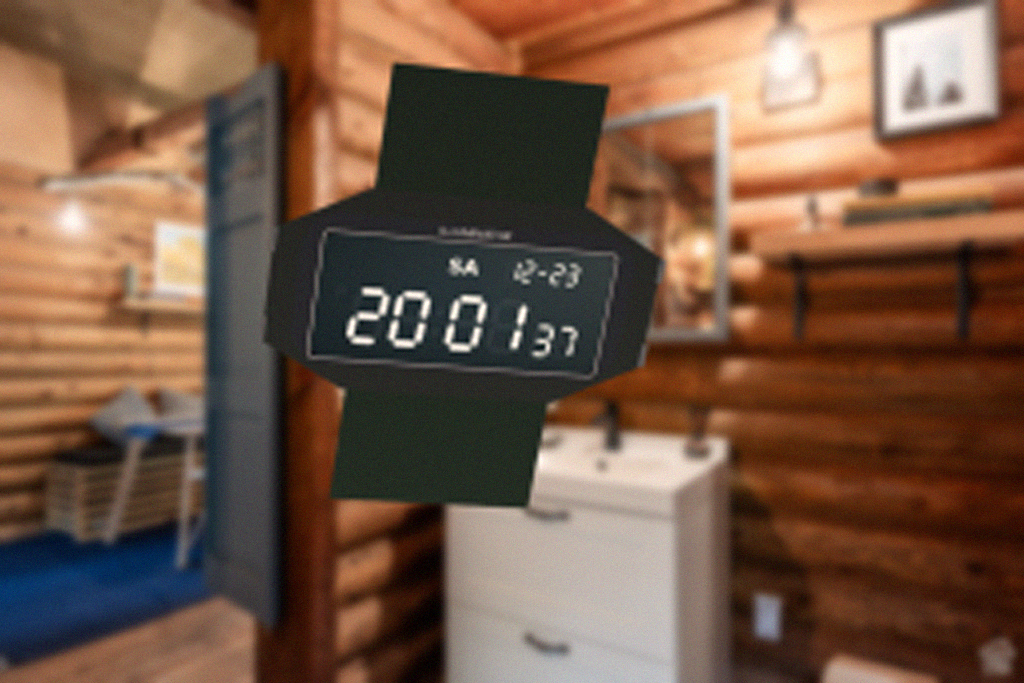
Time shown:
{"hour": 20, "minute": 1, "second": 37}
